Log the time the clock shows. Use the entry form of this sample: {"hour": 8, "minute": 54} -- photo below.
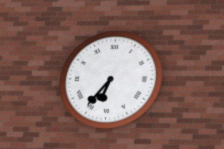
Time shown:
{"hour": 6, "minute": 36}
